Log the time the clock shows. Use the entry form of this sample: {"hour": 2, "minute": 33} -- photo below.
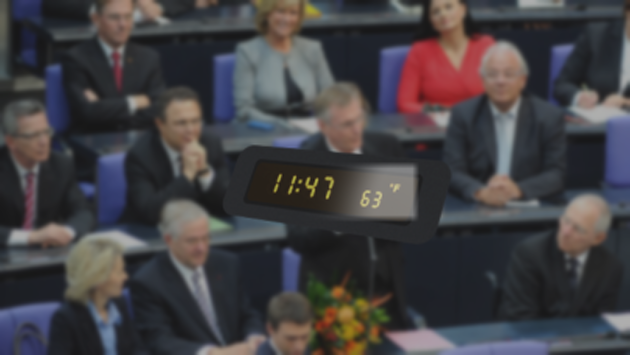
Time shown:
{"hour": 11, "minute": 47}
